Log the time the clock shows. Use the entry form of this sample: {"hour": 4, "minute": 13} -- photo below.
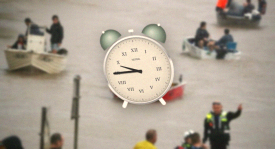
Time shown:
{"hour": 9, "minute": 45}
